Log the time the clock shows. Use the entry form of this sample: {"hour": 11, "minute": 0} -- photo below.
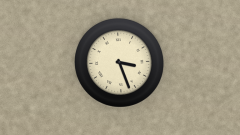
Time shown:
{"hour": 3, "minute": 27}
